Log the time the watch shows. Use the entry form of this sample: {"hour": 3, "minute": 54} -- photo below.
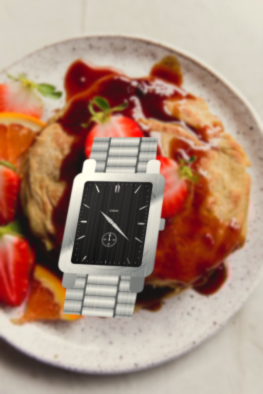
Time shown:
{"hour": 10, "minute": 22}
